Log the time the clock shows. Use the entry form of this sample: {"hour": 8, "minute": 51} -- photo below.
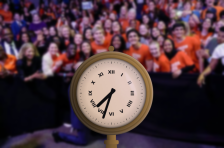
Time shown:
{"hour": 7, "minute": 33}
